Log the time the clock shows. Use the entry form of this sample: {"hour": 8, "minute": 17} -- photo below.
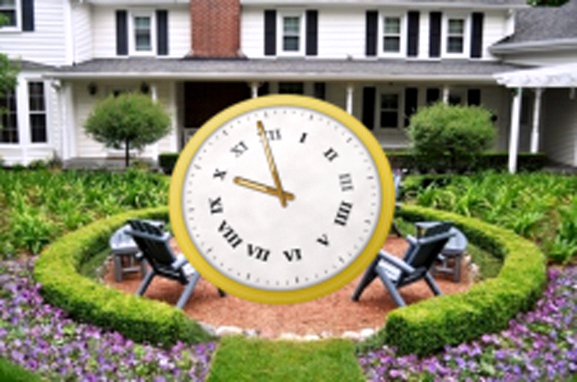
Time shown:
{"hour": 9, "minute": 59}
